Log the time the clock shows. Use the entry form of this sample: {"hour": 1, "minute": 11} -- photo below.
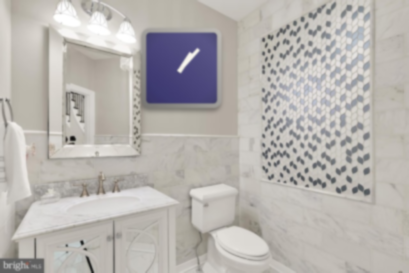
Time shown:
{"hour": 1, "minute": 7}
